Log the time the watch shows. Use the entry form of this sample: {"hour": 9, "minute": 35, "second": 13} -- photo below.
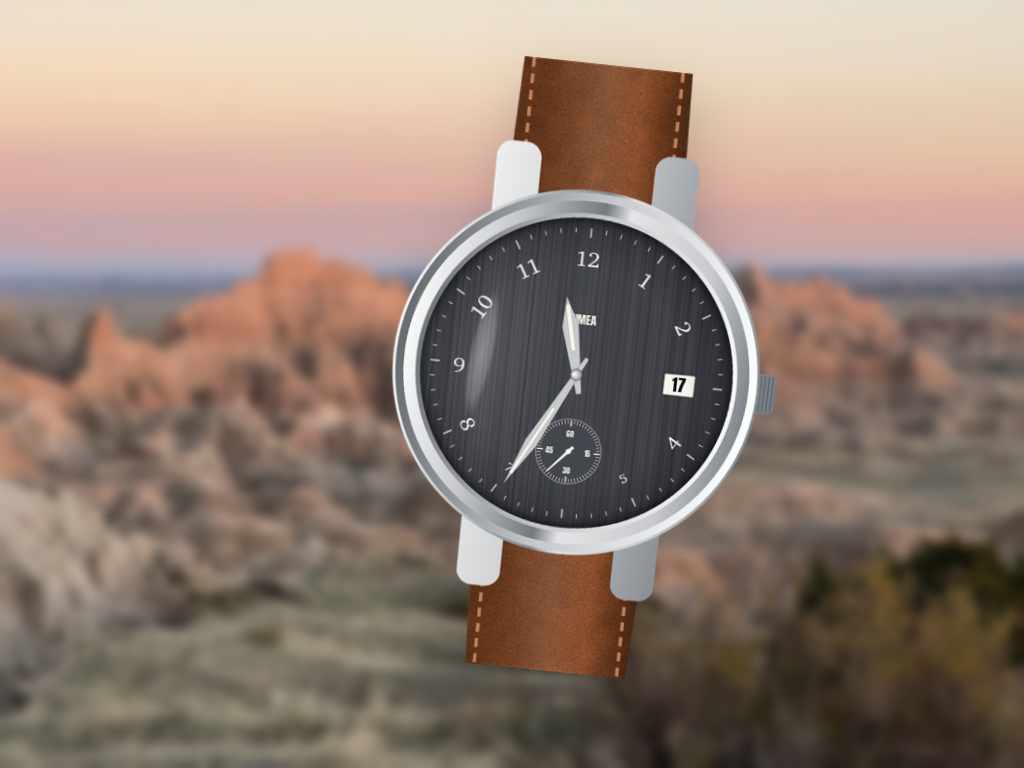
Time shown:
{"hour": 11, "minute": 34, "second": 37}
